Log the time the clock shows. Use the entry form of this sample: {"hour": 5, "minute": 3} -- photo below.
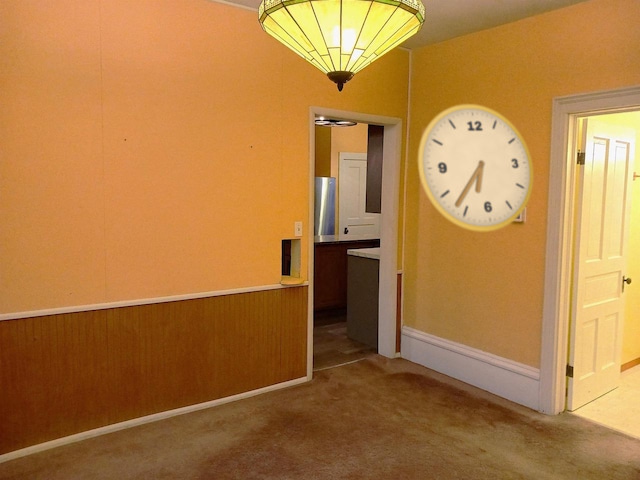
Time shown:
{"hour": 6, "minute": 37}
